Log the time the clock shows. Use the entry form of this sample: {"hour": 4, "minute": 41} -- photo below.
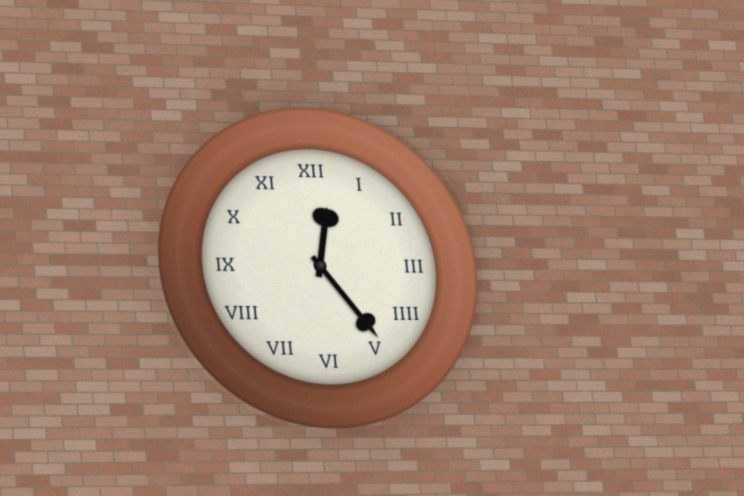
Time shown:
{"hour": 12, "minute": 24}
